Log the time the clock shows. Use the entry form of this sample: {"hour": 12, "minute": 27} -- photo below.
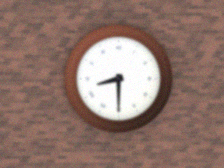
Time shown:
{"hour": 8, "minute": 30}
